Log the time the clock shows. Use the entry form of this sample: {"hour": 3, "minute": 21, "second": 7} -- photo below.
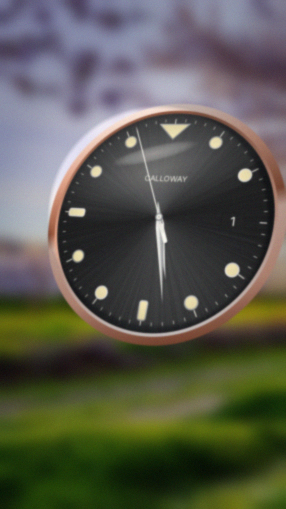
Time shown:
{"hour": 5, "minute": 27, "second": 56}
